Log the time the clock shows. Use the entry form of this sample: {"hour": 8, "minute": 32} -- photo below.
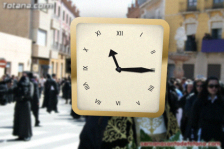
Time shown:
{"hour": 11, "minute": 15}
